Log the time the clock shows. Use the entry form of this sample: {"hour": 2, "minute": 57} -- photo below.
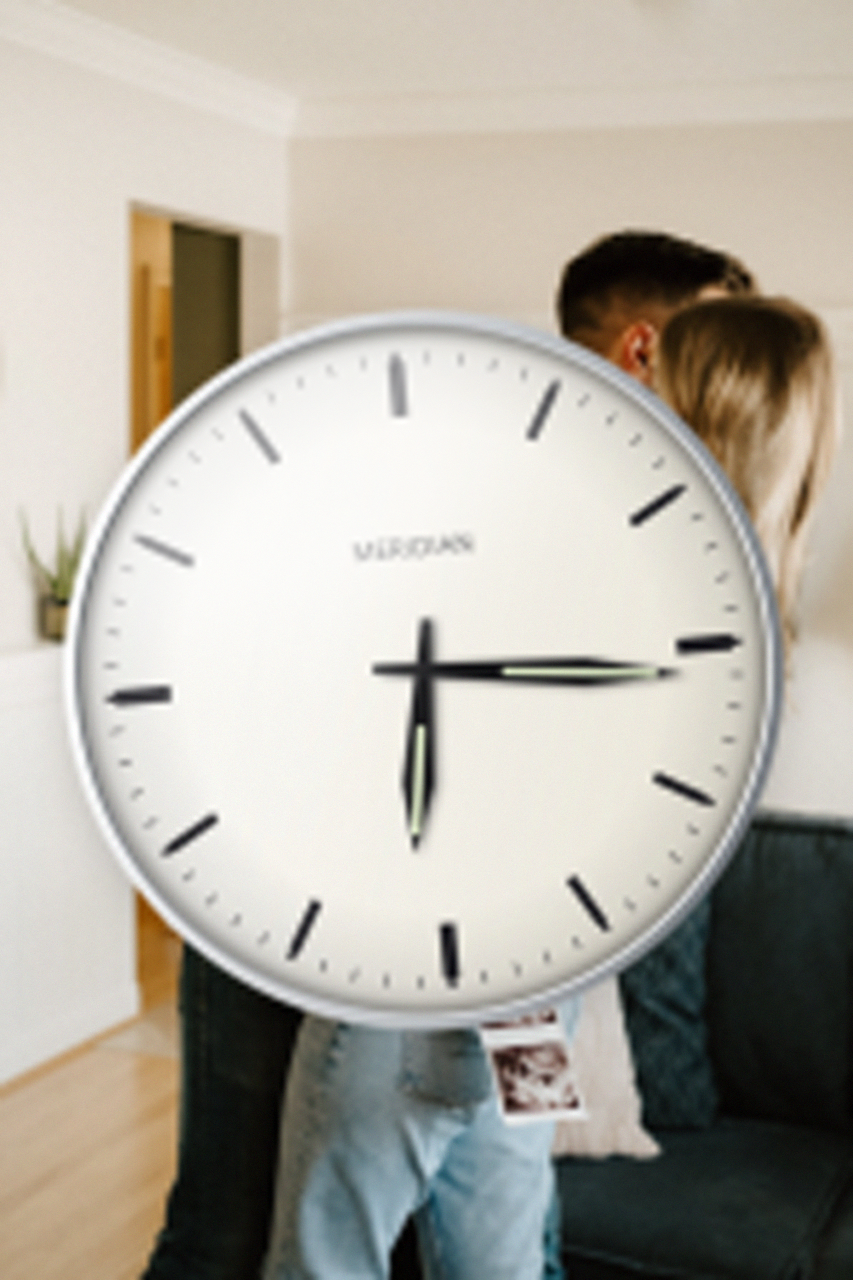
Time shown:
{"hour": 6, "minute": 16}
